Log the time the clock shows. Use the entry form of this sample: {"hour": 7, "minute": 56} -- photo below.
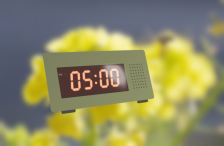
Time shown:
{"hour": 5, "minute": 0}
